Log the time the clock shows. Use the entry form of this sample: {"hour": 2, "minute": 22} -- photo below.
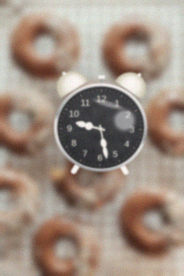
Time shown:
{"hour": 9, "minute": 28}
